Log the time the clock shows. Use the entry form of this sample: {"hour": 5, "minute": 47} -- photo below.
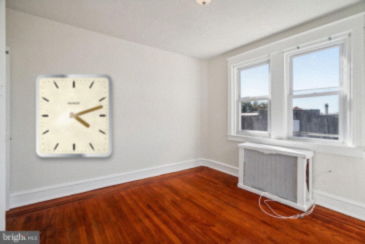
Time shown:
{"hour": 4, "minute": 12}
